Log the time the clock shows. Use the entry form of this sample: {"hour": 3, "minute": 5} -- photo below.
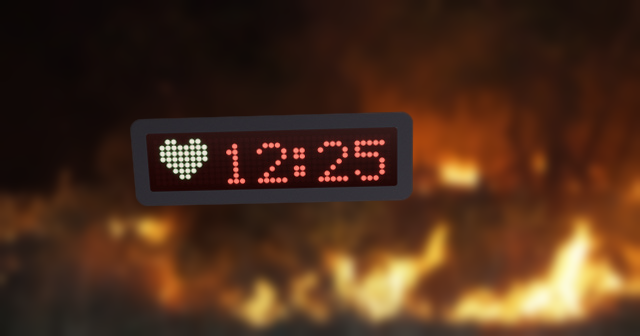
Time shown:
{"hour": 12, "minute": 25}
